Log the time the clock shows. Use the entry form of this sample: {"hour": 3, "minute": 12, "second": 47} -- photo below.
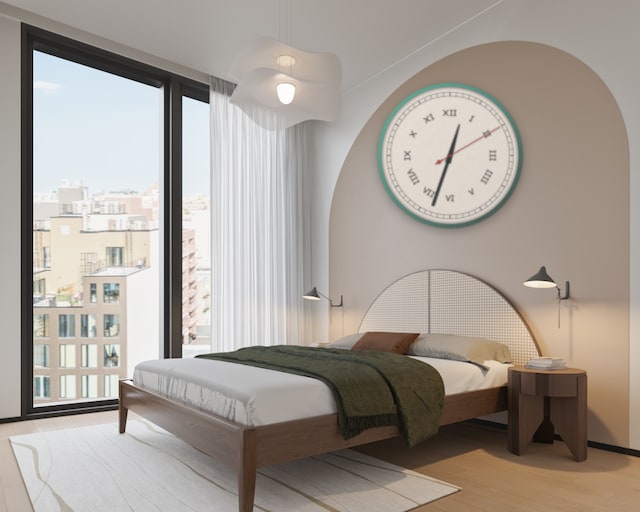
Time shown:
{"hour": 12, "minute": 33, "second": 10}
